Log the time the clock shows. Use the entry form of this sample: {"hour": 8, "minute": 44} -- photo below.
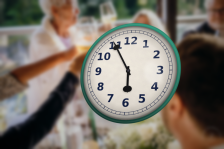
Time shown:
{"hour": 5, "minute": 55}
